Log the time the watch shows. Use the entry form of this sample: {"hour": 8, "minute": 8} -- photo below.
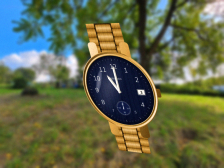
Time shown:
{"hour": 11, "minute": 0}
